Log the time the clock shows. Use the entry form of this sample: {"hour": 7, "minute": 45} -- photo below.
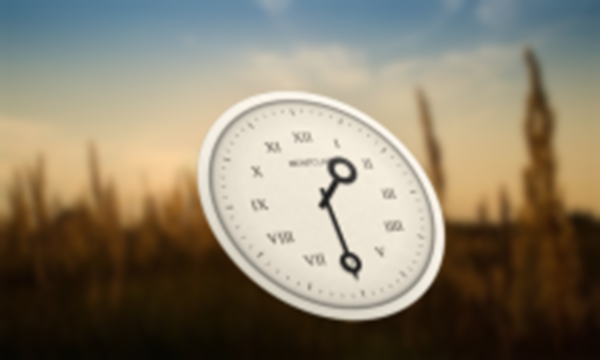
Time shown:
{"hour": 1, "minute": 30}
